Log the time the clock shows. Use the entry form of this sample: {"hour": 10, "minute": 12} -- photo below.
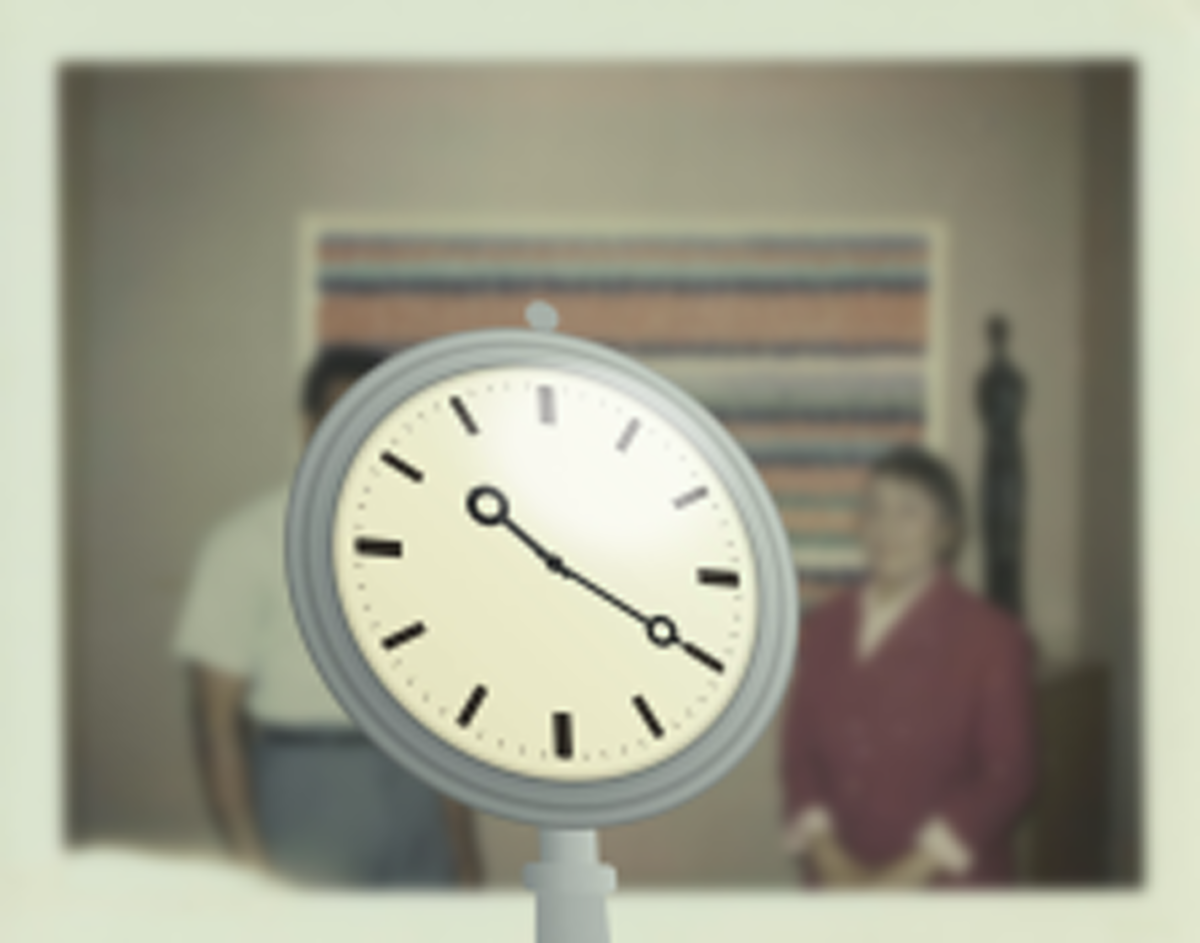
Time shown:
{"hour": 10, "minute": 20}
